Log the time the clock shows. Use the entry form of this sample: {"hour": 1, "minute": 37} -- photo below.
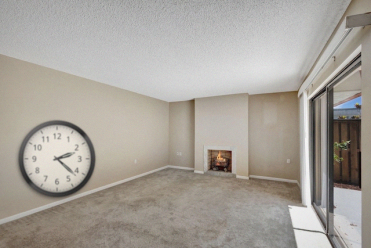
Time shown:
{"hour": 2, "minute": 22}
